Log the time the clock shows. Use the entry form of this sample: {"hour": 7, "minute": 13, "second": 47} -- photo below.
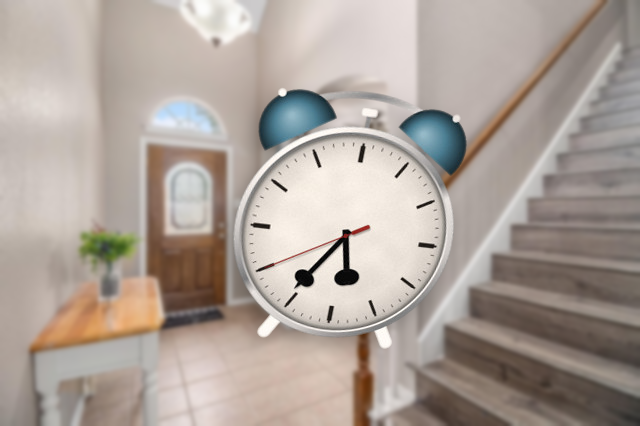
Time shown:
{"hour": 5, "minute": 35, "second": 40}
